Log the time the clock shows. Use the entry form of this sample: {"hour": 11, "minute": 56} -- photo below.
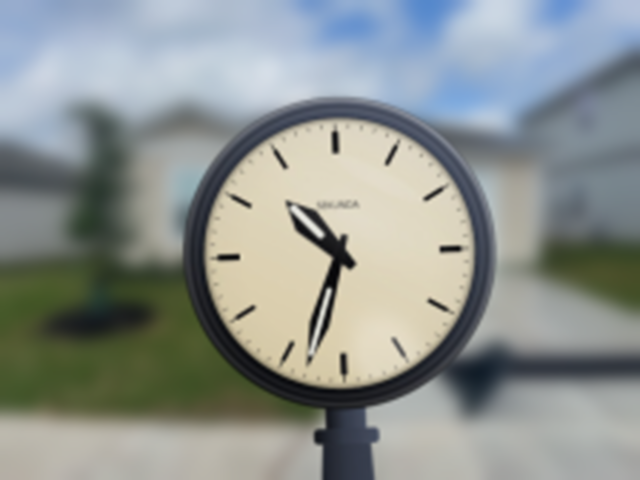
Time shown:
{"hour": 10, "minute": 33}
